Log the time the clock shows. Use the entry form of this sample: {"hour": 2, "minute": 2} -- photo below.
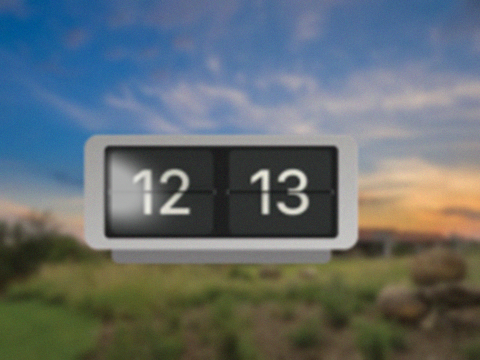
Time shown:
{"hour": 12, "minute": 13}
